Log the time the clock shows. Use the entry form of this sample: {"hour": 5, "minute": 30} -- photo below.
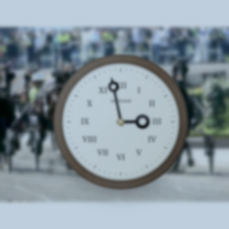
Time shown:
{"hour": 2, "minute": 58}
